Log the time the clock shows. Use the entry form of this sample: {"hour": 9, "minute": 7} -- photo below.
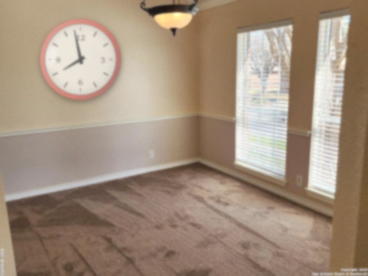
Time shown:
{"hour": 7, "minute": 58}
